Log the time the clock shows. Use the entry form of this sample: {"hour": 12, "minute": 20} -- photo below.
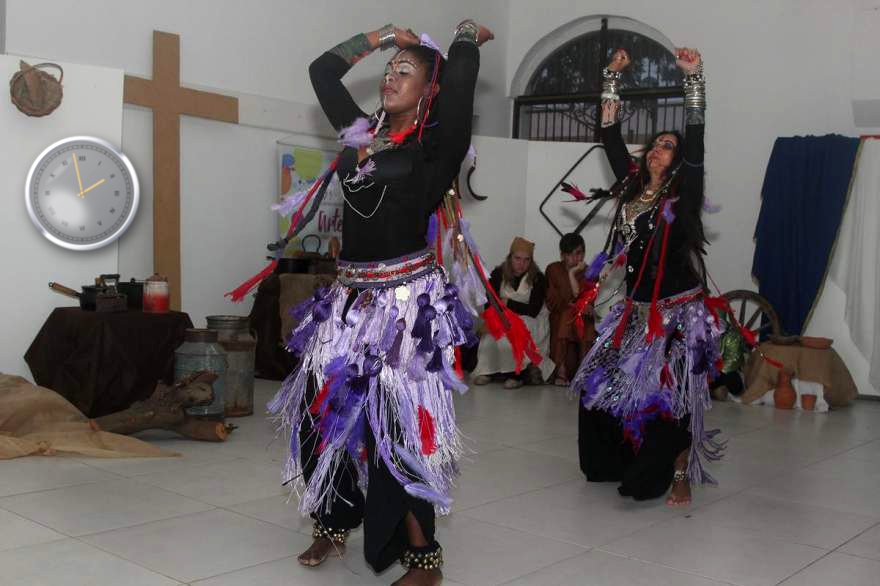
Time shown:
{"hour": 1, "minute": 58}
